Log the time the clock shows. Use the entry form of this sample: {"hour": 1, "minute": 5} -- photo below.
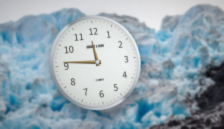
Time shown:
{"hour": 11, "minute": 46}
